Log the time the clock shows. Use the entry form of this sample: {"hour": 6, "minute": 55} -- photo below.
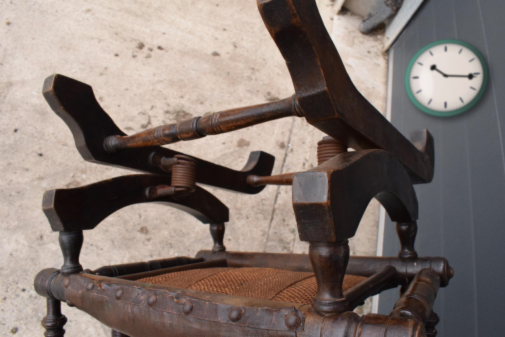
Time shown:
{"hour": 10, "minute": 16}
